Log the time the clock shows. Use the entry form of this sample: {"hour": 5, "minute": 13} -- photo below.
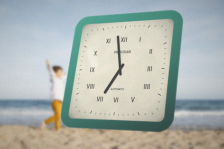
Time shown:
{"hour": 6, "minute": 58}
